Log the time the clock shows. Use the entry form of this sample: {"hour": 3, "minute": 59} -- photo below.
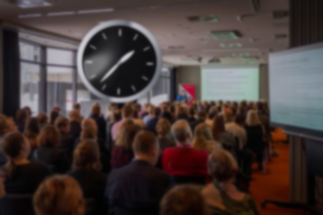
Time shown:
{"hour": 1, "minute": 37}
